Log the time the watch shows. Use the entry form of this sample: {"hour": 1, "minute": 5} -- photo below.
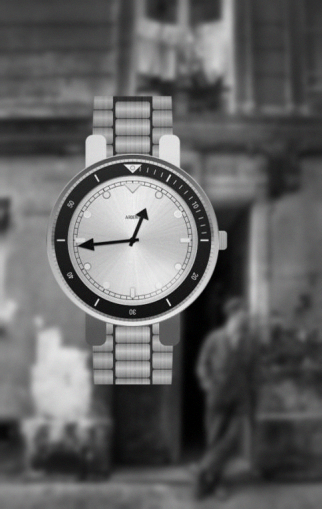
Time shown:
{"hour": 12, "minute": 44}
